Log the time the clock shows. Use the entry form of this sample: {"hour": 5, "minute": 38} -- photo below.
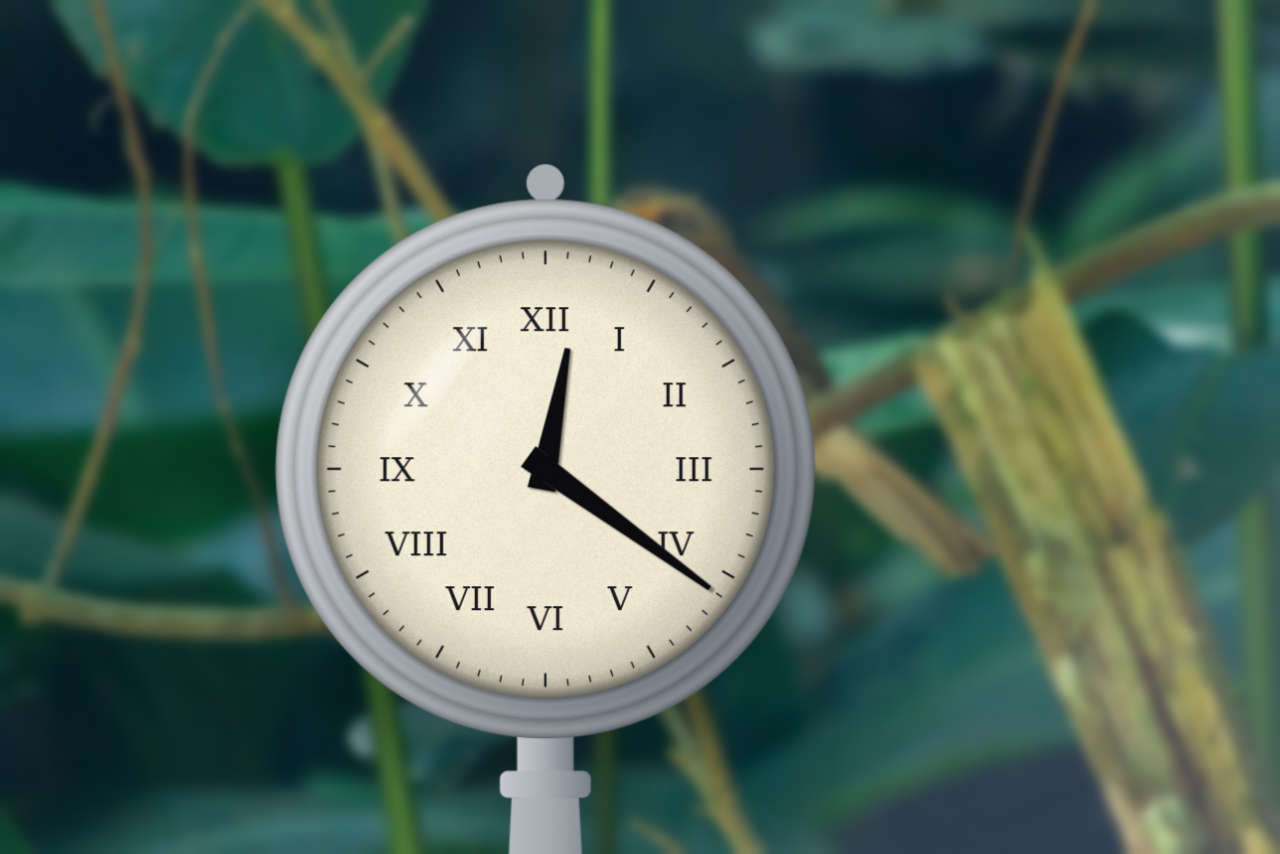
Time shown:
{"hour": 12, "minute": 21}
